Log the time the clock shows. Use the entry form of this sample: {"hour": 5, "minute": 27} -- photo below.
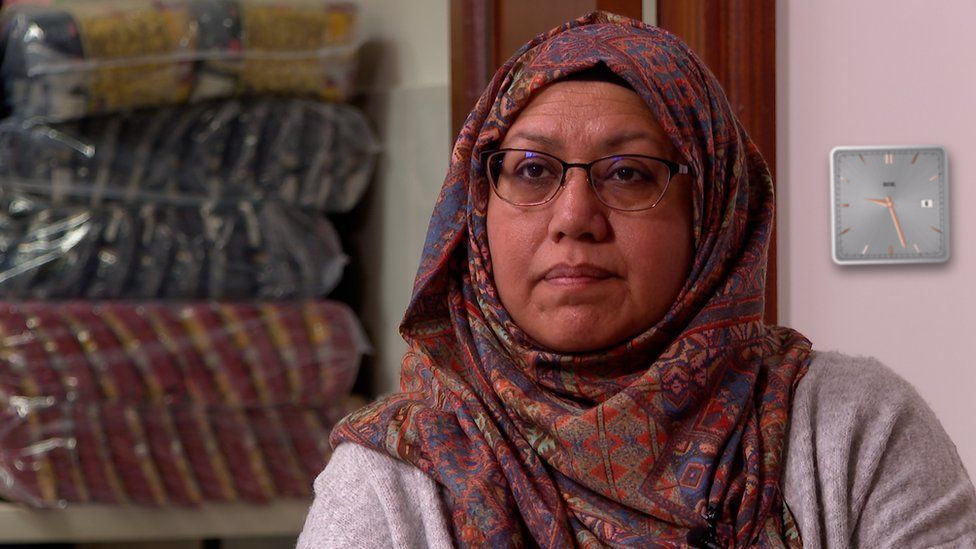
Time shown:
{"hour": 9, "minute": 27}
